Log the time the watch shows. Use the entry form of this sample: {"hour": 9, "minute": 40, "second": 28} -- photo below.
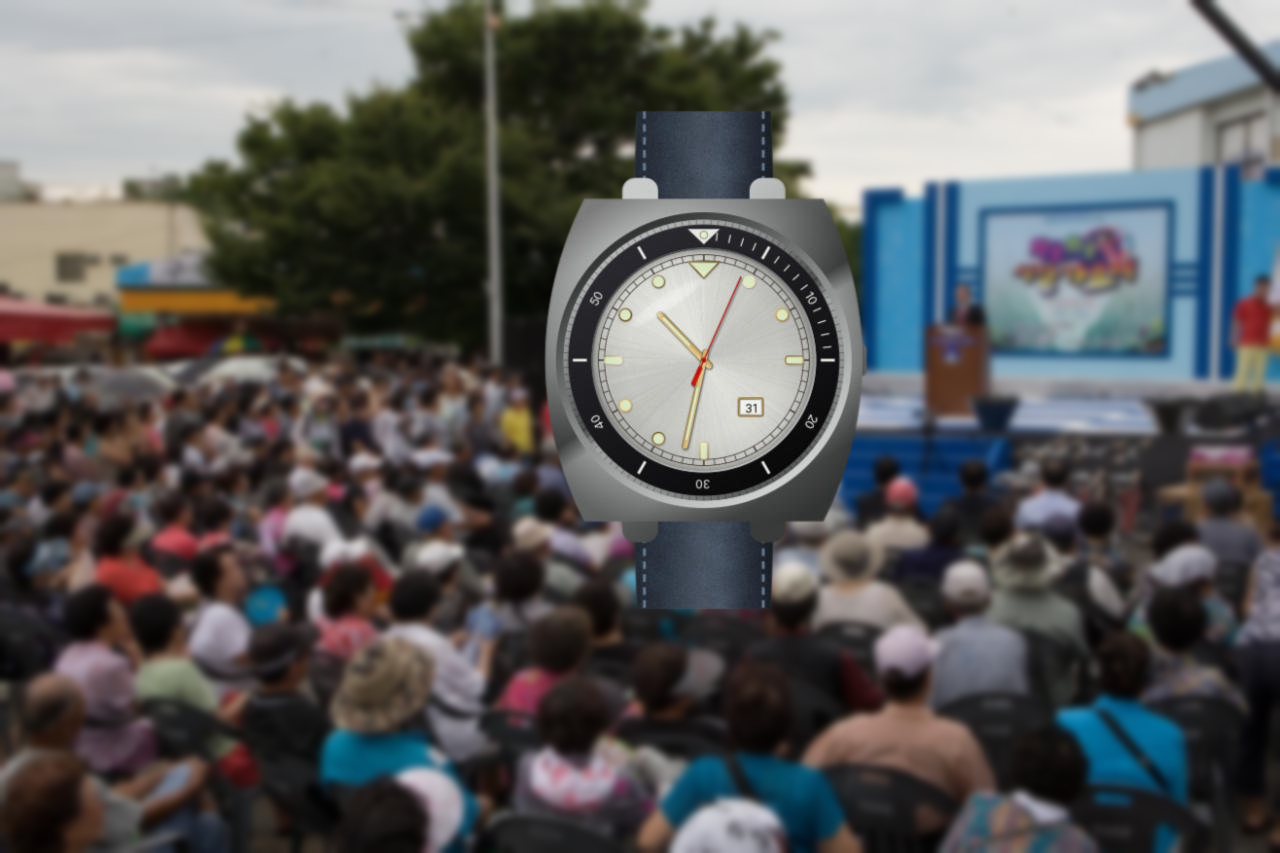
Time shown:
{"hour": 10, "minute": 32, "second": 4}
